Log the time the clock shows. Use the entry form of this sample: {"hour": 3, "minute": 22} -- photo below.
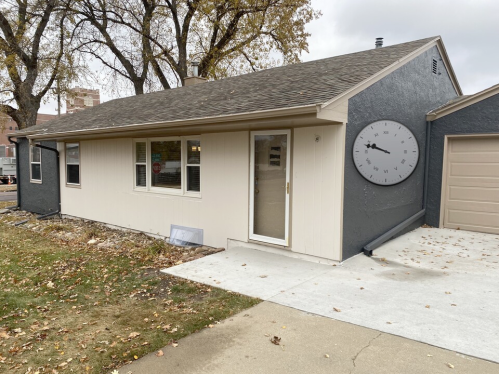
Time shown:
{"hour": 9, "minute": 48}
